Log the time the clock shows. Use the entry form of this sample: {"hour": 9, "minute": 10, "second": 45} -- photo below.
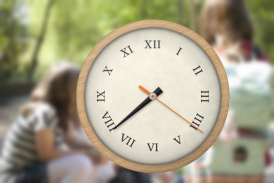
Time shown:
{"hour": 7, "minute": 38, "second": 21}
